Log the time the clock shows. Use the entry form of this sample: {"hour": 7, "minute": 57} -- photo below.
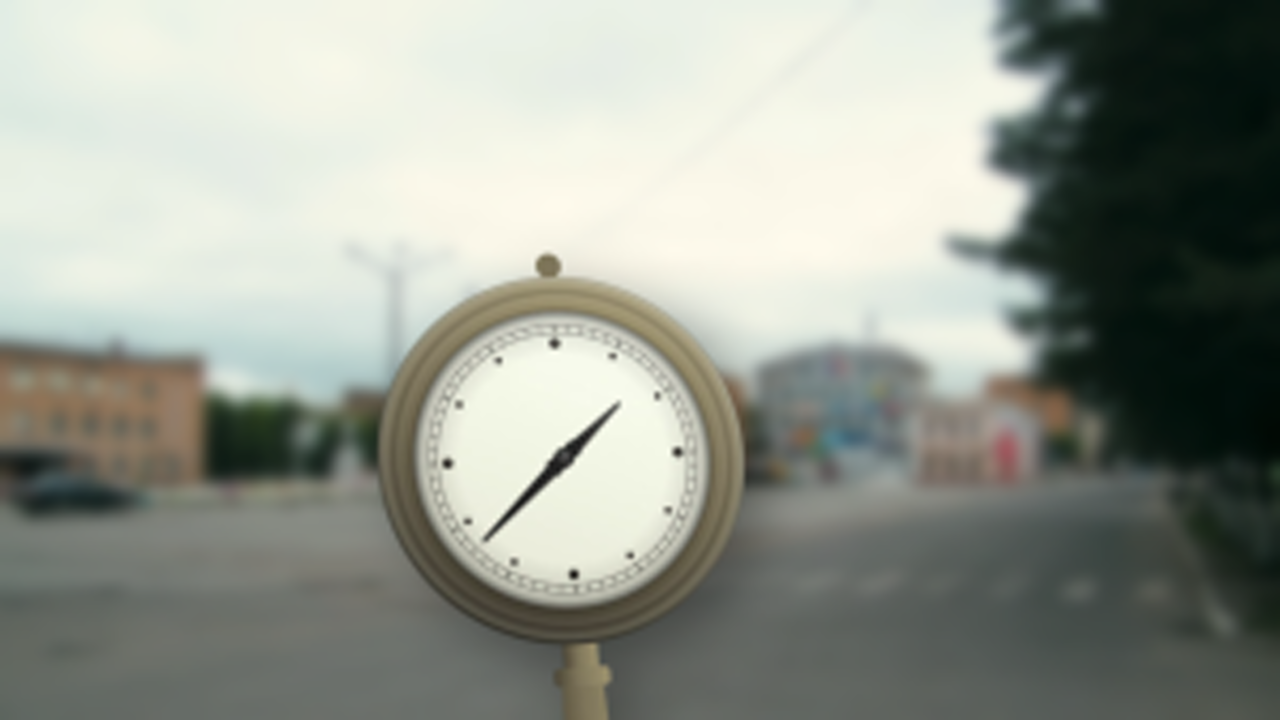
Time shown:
{"hour": 1, "minute": 38}
